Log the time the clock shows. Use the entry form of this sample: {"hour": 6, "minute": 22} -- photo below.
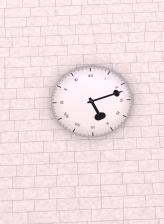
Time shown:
{"hour": 5, "minute": 12}
